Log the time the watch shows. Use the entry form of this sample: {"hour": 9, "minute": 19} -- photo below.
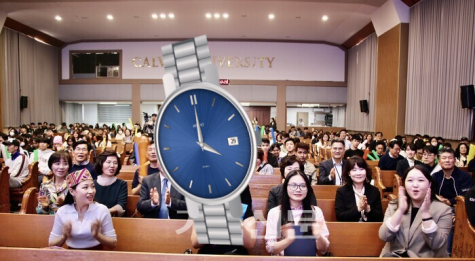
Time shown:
{"hour": 4, "minute": 0}
